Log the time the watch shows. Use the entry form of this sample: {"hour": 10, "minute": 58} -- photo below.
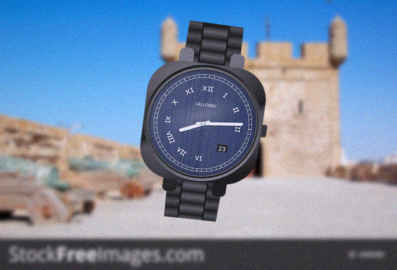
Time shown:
{"hour": 8, "minute": 14}
